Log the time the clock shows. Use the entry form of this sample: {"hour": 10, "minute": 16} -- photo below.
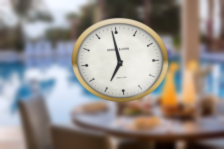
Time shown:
{"hour": 6, "minute": 59}
